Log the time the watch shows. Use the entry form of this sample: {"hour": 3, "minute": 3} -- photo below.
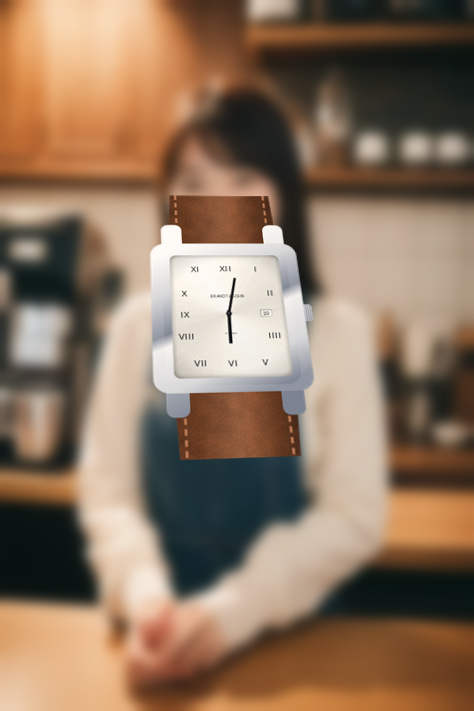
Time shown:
{"hour": 6, "minute": 2}
